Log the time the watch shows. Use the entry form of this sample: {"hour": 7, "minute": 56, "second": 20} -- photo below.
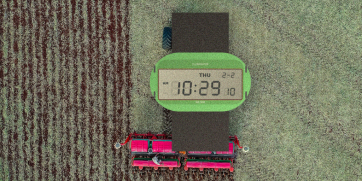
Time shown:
{"hour": 10, "minute": 29, "second": 10}
